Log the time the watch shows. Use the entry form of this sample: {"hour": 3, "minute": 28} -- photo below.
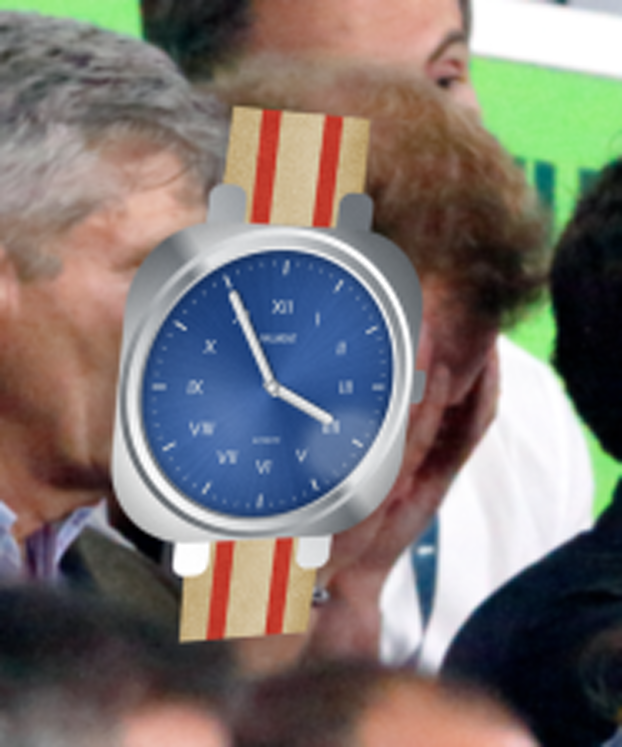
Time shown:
{"hour": 3, "minute": 55}
